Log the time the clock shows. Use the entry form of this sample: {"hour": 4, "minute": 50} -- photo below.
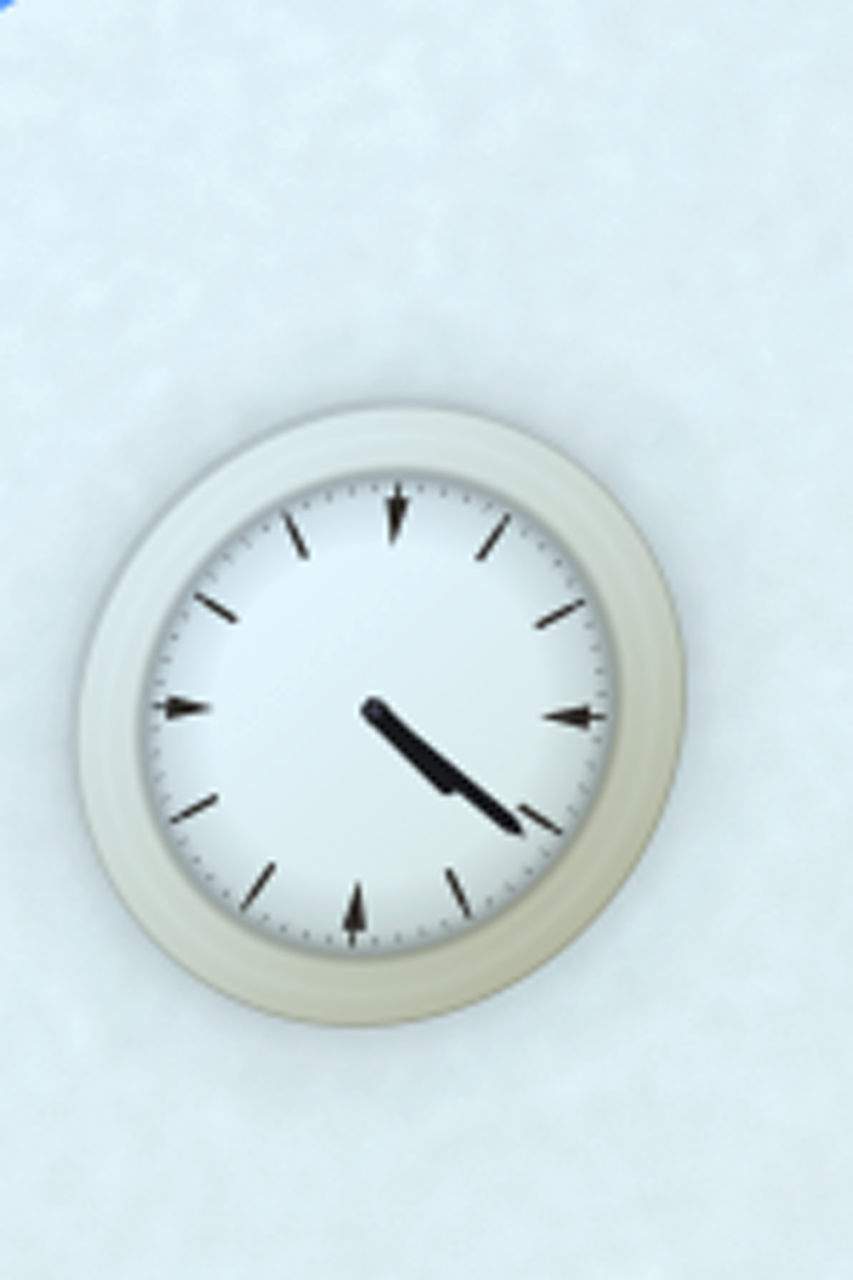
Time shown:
{"hour": 4, "minute": 21}
